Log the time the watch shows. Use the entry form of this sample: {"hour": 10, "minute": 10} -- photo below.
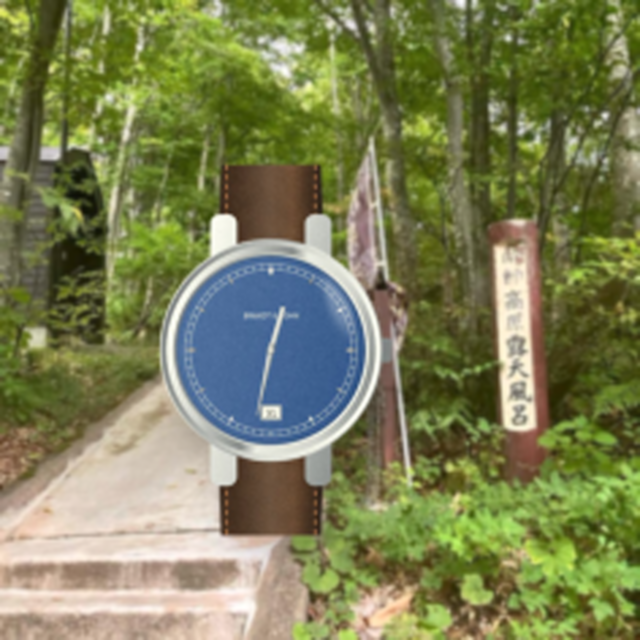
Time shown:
{"hour": 12, "minute": 32}
